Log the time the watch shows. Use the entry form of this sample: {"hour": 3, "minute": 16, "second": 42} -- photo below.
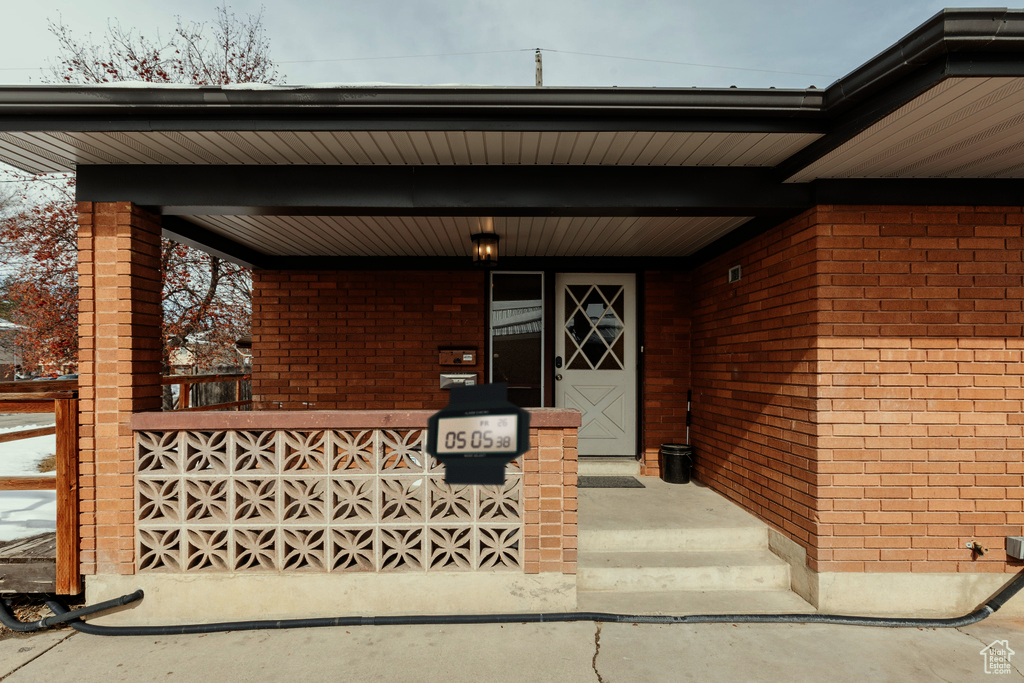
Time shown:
{"hour": 5, "minute": 5, "second": 38}
